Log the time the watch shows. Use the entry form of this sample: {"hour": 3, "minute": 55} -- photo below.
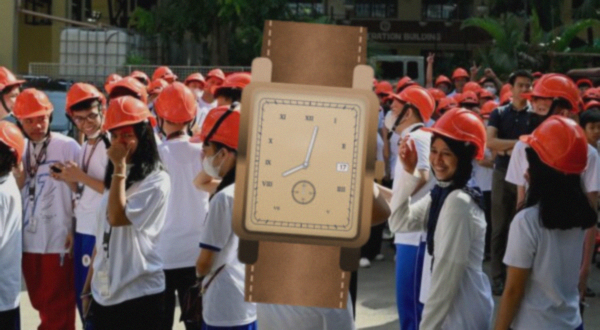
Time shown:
{"hour": 8, "minute": 2}
